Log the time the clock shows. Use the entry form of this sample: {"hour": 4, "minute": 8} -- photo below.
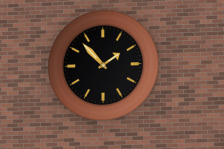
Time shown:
{"hour": 1, "minute": 53}
